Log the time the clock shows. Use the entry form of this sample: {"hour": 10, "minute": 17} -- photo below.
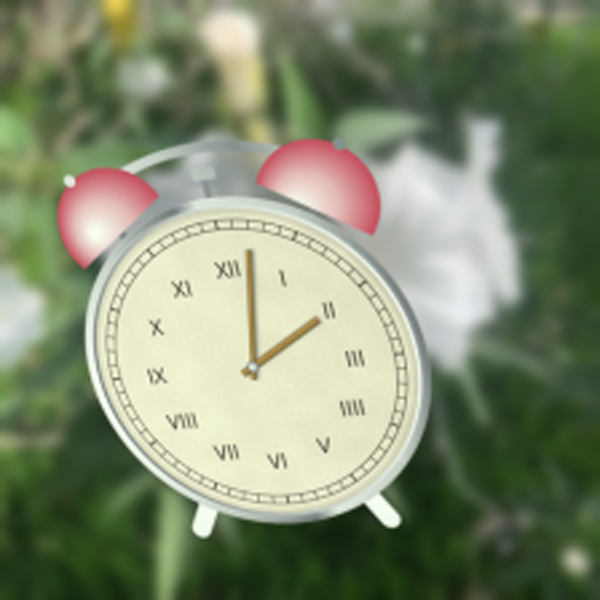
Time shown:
{"hour": 2, "minute": 2}
